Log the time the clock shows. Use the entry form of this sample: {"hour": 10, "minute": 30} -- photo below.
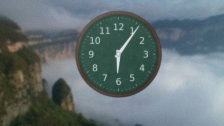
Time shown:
{"hour": 6, "minute": 6}
